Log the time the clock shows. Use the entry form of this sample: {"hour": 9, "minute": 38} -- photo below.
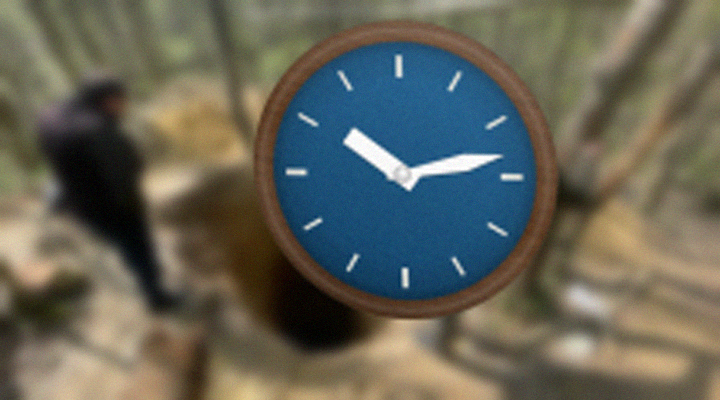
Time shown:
{"hour": 10, "minute": 13}
